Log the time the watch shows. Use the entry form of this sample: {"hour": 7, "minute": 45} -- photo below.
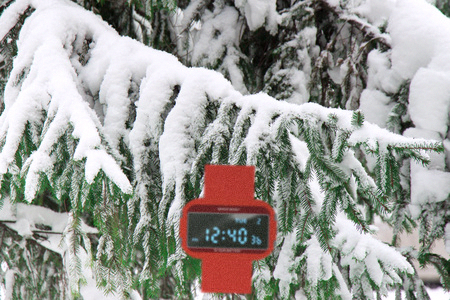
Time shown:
{"hour": 12, "minute": 40}
